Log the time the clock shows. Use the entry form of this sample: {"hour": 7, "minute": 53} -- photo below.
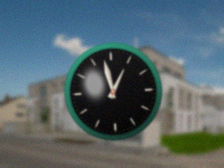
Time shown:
{"hour": 12, "minute": 58}
